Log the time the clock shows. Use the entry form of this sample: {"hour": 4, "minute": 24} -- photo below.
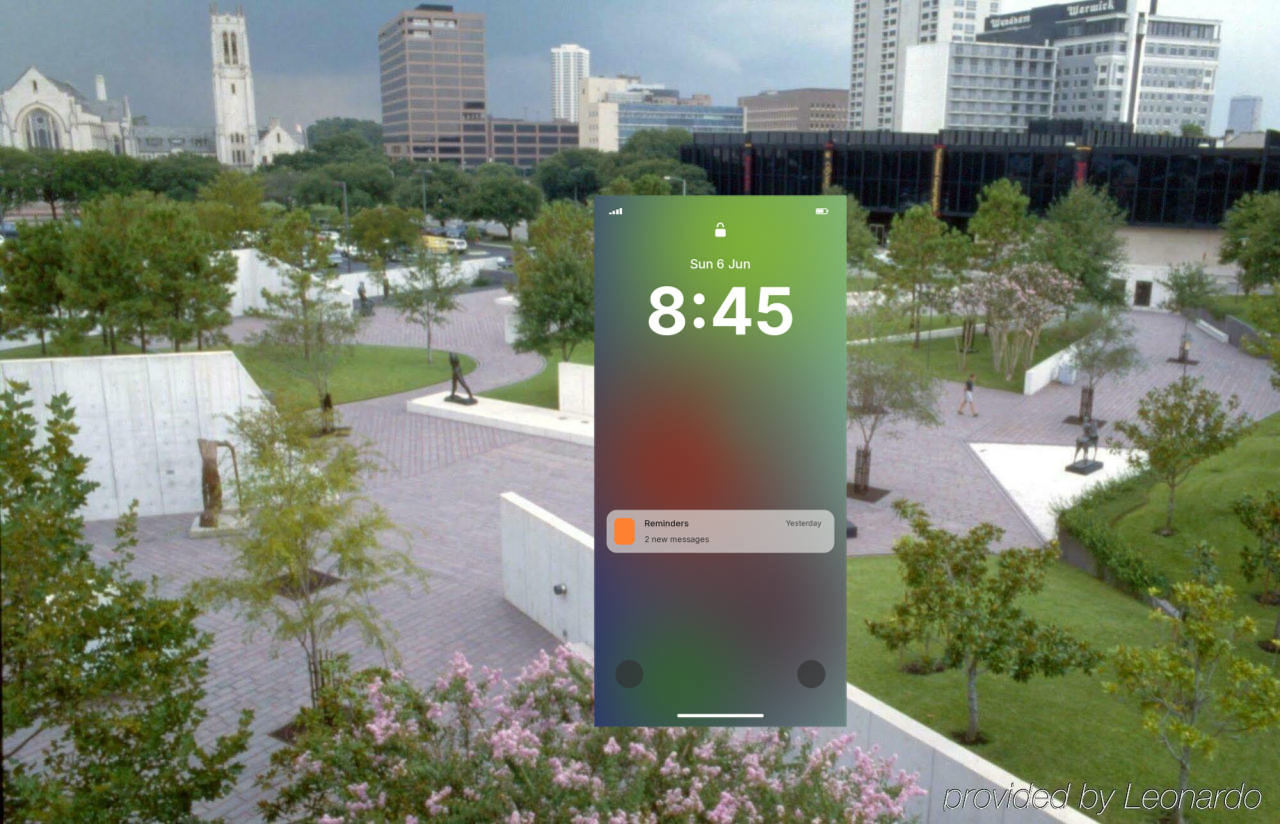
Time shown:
{"hour": 8, "minute": 45}
